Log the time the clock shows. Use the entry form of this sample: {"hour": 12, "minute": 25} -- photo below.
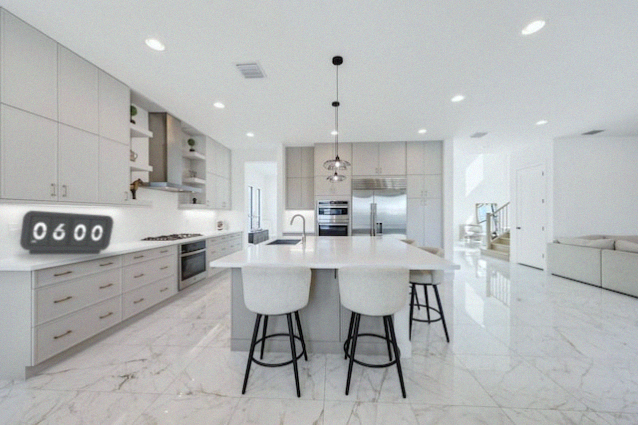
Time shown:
{"hour": 6, "minute": 0}
